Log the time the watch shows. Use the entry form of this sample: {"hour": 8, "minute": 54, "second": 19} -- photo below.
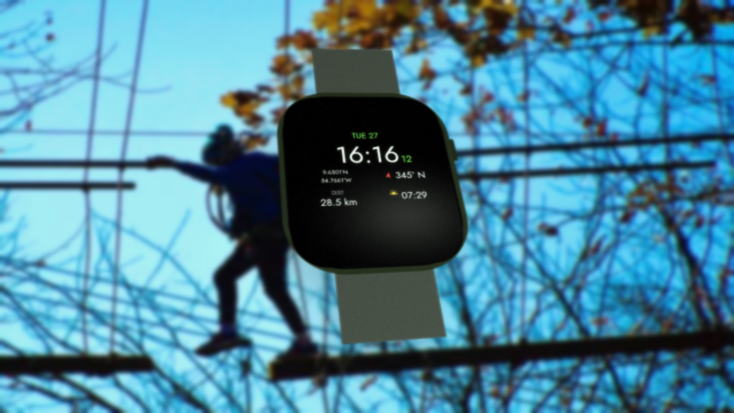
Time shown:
{"hour": 16, "minute": 16, "second": 12}
